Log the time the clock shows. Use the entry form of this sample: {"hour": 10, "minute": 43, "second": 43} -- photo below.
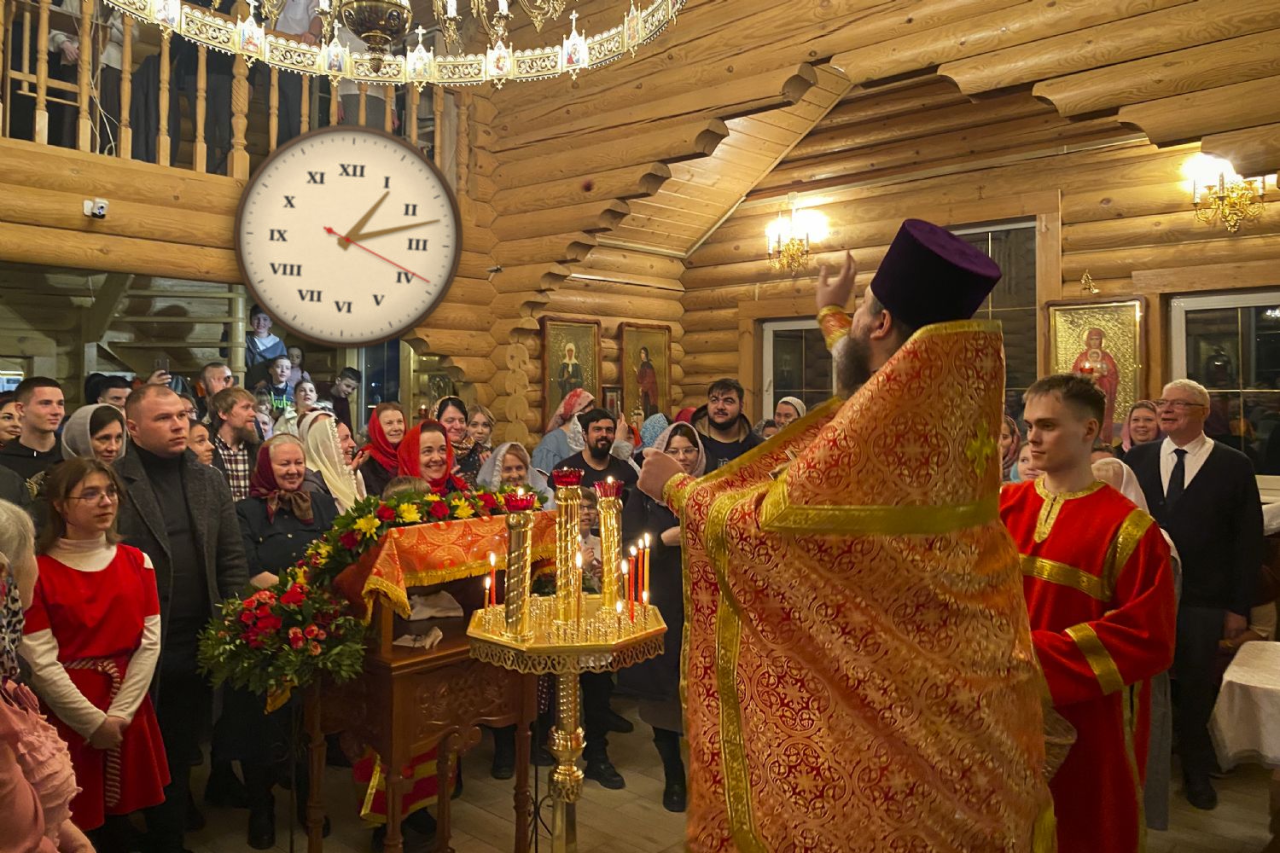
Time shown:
{"hour": 1, "minute": 12, "second": 19}
